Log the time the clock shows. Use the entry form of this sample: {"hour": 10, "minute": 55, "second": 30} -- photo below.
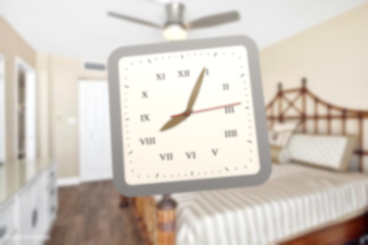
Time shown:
{"hour": 8, "minute": 4, "second": 14}
